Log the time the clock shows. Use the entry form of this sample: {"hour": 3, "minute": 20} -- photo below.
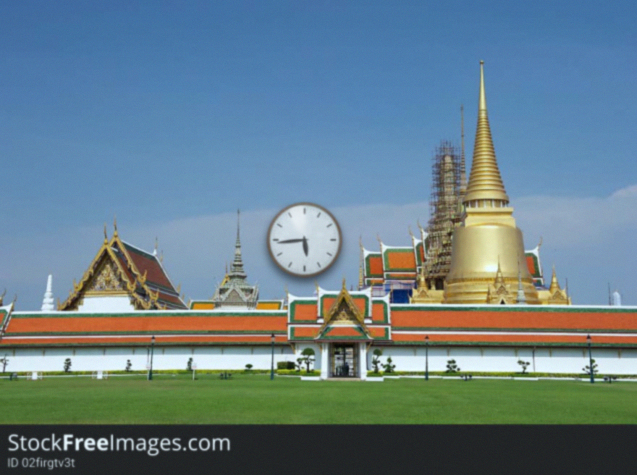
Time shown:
{"hour": 5, "minute": 44}
